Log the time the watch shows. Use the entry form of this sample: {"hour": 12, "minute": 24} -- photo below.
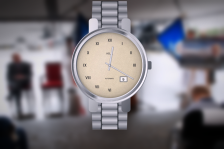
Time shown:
{"hour": 12, "minute": 20}
